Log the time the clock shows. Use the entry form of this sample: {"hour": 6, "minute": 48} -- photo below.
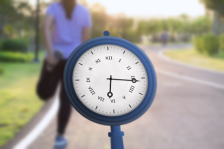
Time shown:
{"hour": 6, "minute": 16}
